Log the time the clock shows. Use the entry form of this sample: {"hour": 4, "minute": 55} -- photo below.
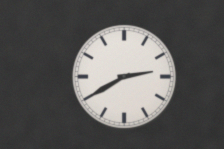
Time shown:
{"hour": 2, "minute": 40}
